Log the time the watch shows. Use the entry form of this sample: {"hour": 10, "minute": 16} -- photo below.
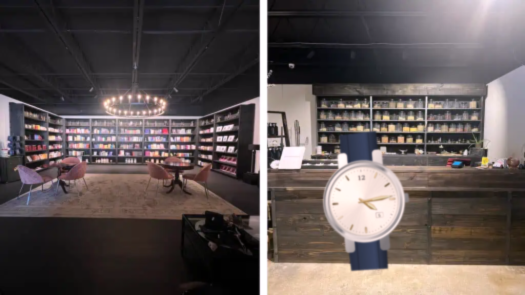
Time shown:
{"hour": 4, "minute": 14}
